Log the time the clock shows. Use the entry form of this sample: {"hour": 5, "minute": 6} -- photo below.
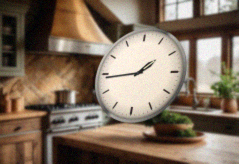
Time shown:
{"hour": 1, "minute": 44}
